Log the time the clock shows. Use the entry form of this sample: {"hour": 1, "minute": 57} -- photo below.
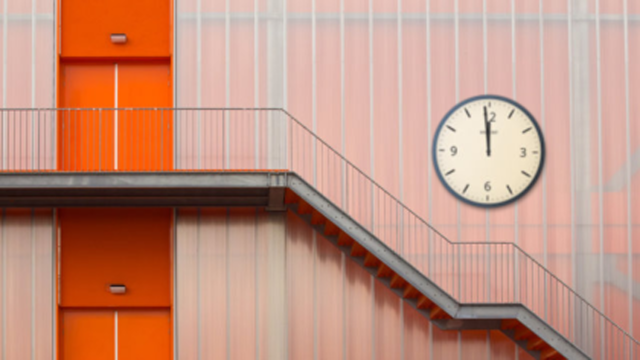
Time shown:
{"hour": 11, "minute": 59}
